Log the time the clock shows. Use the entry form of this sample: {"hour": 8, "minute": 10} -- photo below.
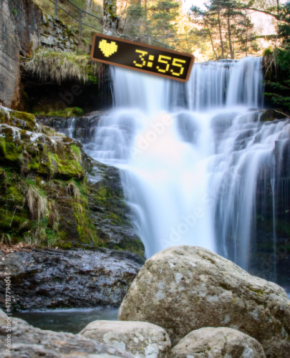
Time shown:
{"hour": 3, "minute": 55}
